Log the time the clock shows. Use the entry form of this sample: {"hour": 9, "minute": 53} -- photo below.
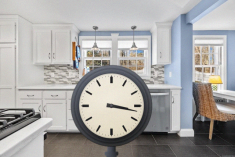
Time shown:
{"hour": 3, "minute": 17}
